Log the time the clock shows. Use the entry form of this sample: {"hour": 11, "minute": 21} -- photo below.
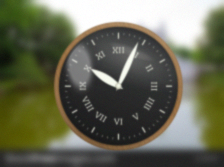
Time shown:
{"hour": 10, "minute": 4}
